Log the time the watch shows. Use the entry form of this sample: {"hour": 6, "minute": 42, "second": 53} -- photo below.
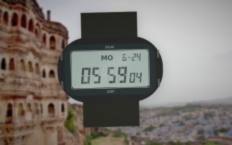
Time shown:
{"hour": 5, "minute": 59, "second": 4}
